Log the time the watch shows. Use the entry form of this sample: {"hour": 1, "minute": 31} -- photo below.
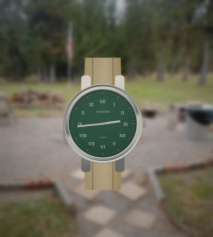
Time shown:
{"hour": 2, "minute": 44}
